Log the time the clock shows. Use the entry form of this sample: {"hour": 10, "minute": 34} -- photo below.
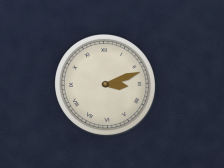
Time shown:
{"hour": 3, "minute": 12}
